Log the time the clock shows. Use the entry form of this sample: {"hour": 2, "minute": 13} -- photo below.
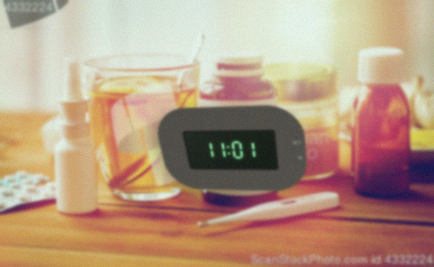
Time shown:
{"hour": 11, "minute": 1}
